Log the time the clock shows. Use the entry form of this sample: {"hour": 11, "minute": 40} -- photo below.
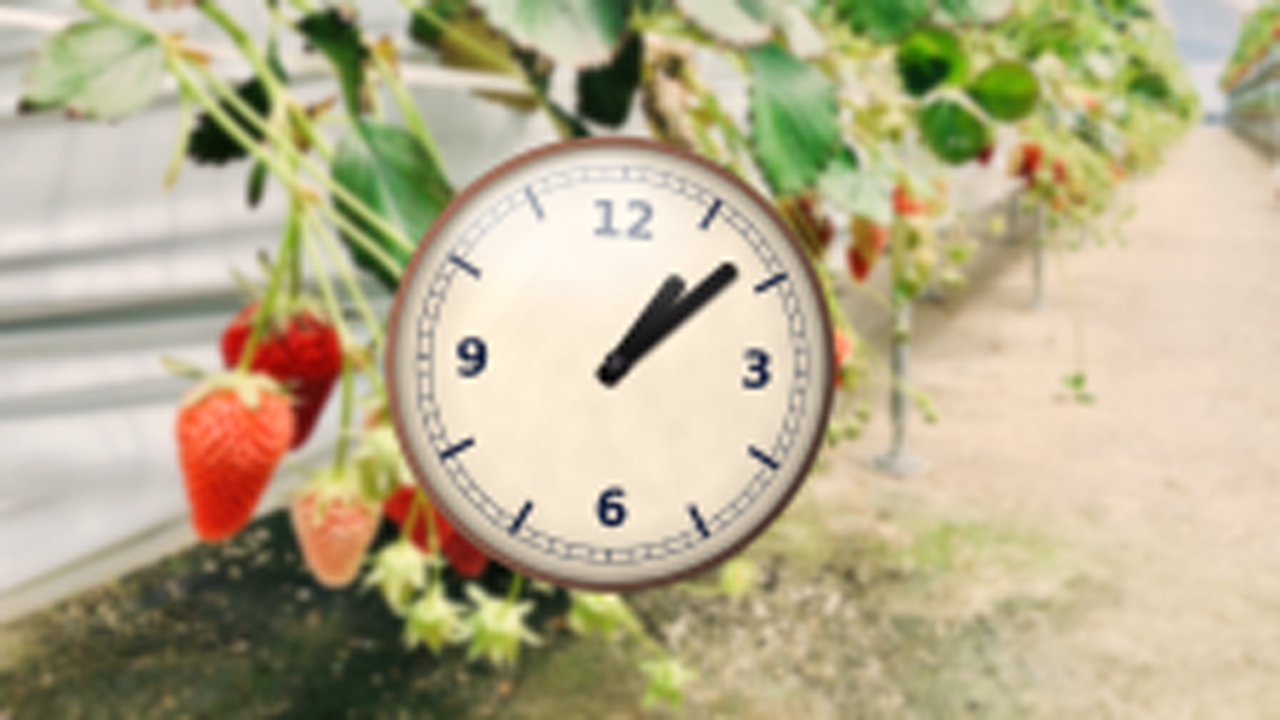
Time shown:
{"hour": 1, "minute": 8}
